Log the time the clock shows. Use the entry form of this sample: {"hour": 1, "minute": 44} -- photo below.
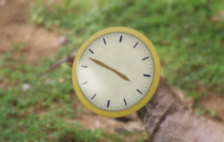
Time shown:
{"hour": 3, "minute": 48}
